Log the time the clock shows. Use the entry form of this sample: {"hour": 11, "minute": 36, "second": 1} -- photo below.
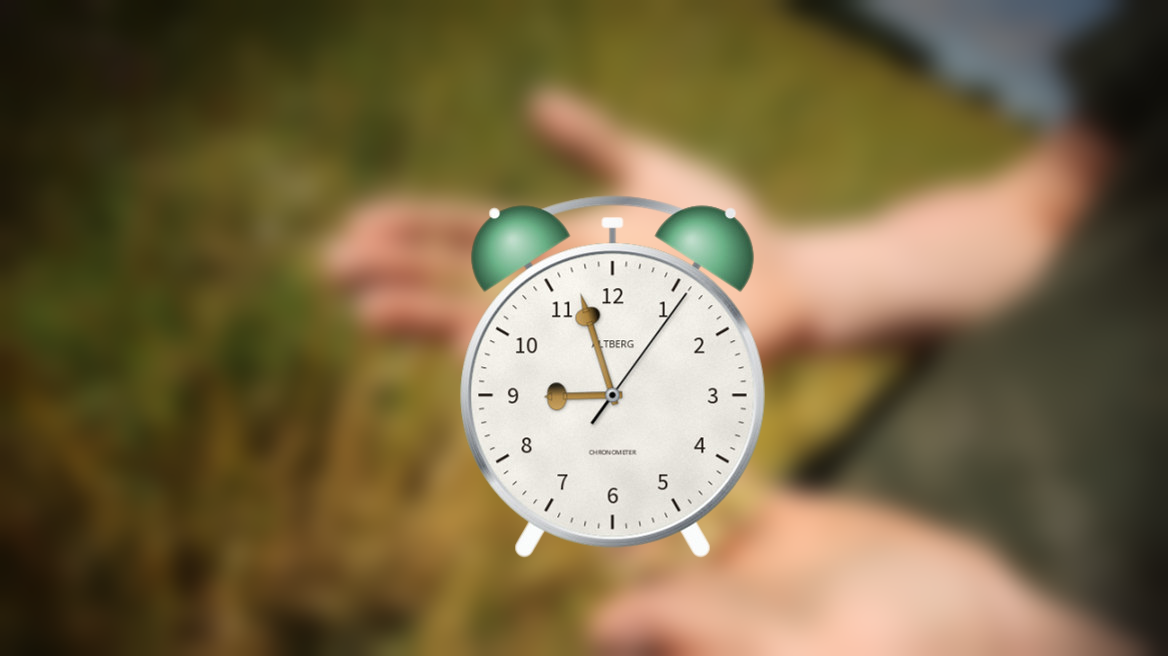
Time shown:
{"hour": 8, "minute": 57, "second": 6}
